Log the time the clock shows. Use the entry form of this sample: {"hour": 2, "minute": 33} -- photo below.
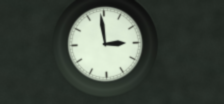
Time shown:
{"hour": 2, "minute": 59}
